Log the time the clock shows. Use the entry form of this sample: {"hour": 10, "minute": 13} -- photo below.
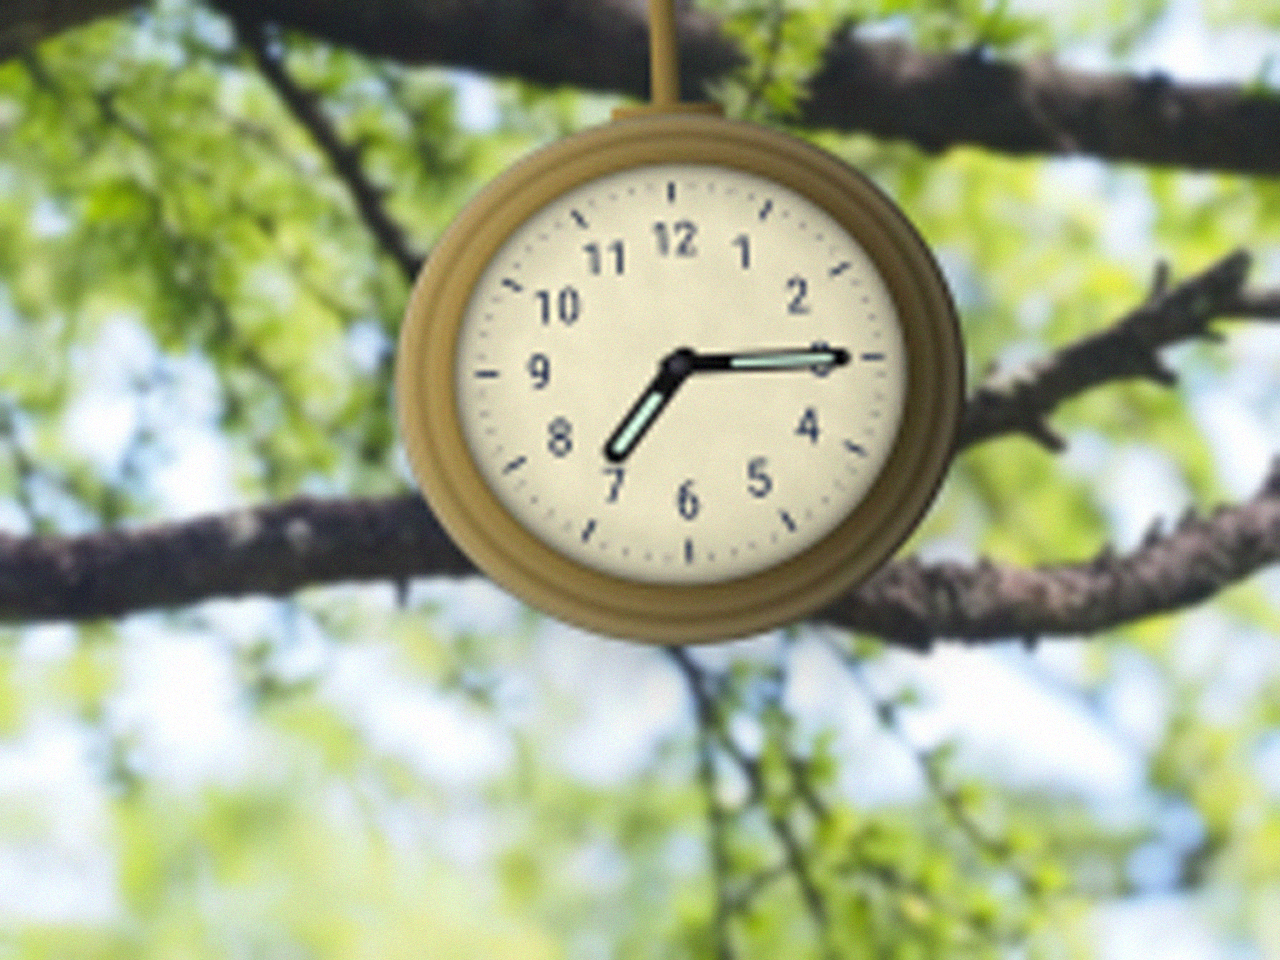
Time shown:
{"hour": 7, "minute": 15}
